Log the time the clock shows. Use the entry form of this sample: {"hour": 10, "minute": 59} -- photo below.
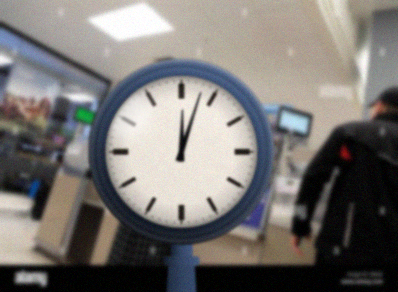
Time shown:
{"hour": 12, "minute": 3}
